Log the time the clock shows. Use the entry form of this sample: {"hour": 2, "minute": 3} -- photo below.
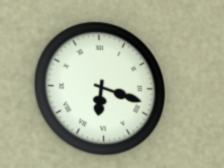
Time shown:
{"hour": 6, "minute": 18}
